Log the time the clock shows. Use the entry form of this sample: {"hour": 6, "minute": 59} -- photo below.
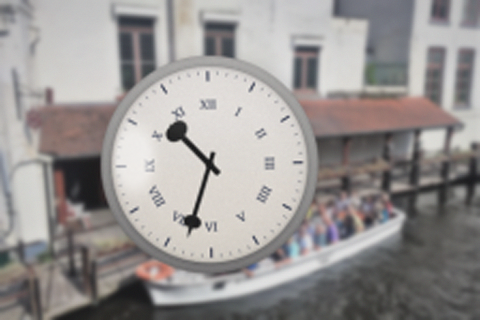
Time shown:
{"hour": 10, "minute": 33}
